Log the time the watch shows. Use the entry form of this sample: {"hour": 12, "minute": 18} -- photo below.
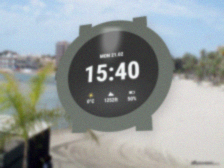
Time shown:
{"hour": 15, "minute": 40}
